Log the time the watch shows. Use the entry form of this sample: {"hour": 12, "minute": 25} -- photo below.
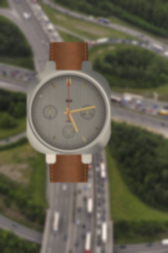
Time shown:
{"hour": 5, "minute": 13}
